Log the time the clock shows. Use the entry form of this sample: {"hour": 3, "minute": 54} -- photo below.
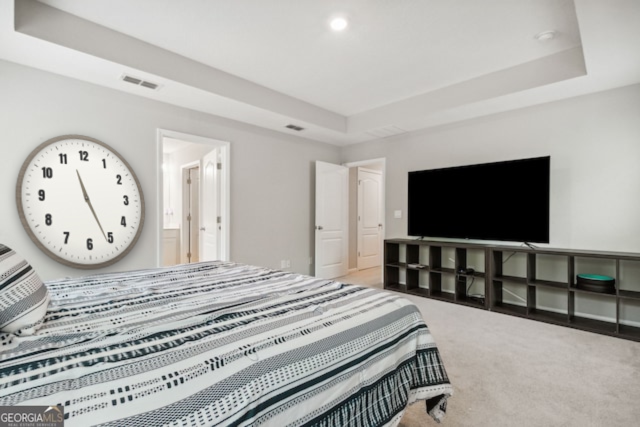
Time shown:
{"hour": 11, "minute": 26}
